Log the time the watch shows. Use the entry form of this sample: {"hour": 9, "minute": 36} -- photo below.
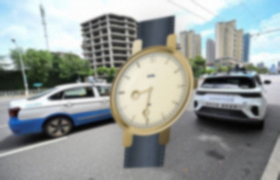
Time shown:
{"hour": 8, "minute": 31}
